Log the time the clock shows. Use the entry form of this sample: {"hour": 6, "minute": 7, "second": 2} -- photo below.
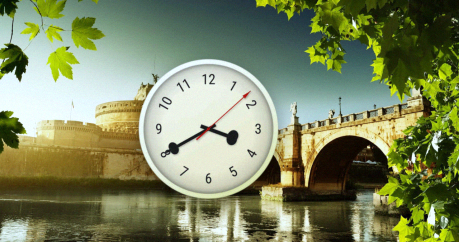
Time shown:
{"hour": 3, "minute": 40, "second": 8}
